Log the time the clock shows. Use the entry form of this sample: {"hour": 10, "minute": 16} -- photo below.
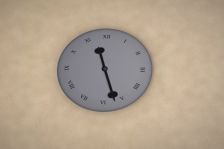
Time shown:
{"hour": 11, "minute": 27}
